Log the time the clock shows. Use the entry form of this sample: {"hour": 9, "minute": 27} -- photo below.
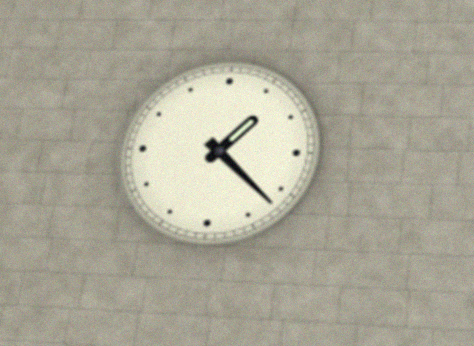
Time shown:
{"hour": 1, "minute": 22}
